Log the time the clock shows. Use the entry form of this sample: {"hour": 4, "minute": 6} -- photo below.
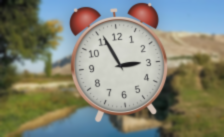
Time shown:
{"hour": 2, "minute": 56}
